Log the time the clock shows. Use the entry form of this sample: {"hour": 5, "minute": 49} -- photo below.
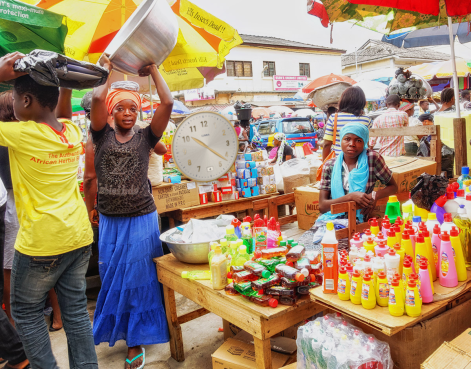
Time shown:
{"hour": 10, "minute": 22}
